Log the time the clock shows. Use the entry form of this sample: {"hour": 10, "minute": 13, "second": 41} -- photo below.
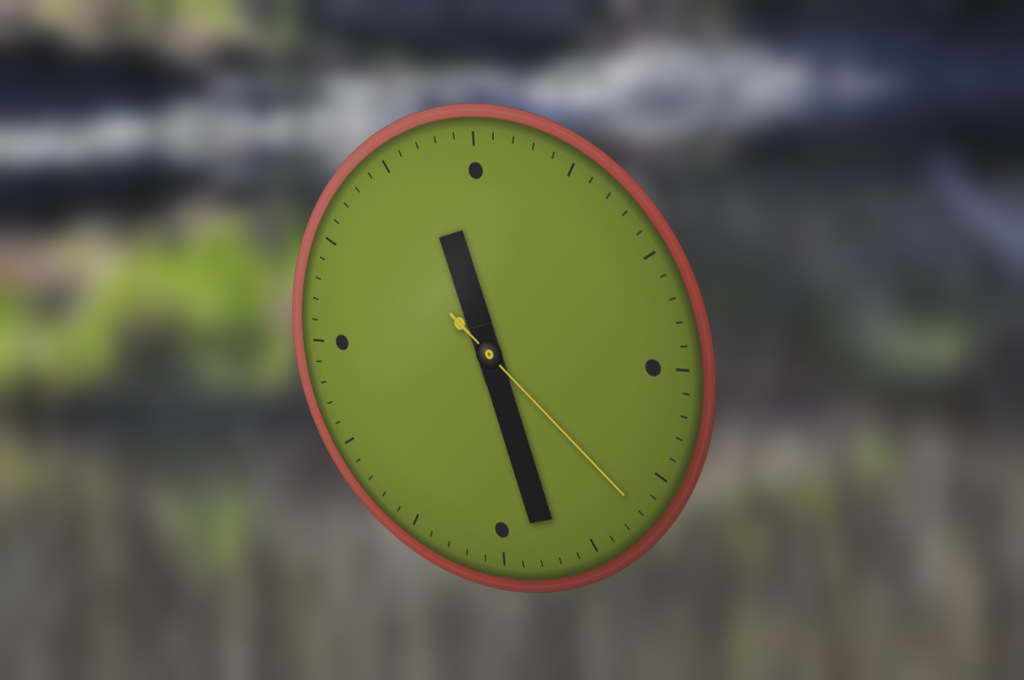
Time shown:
{"hour": 11, "minute": 27, "second": 22}
